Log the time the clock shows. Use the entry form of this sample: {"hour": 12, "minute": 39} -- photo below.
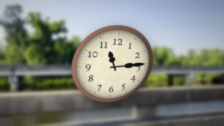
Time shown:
{"hour": 11, "minute": 14}
